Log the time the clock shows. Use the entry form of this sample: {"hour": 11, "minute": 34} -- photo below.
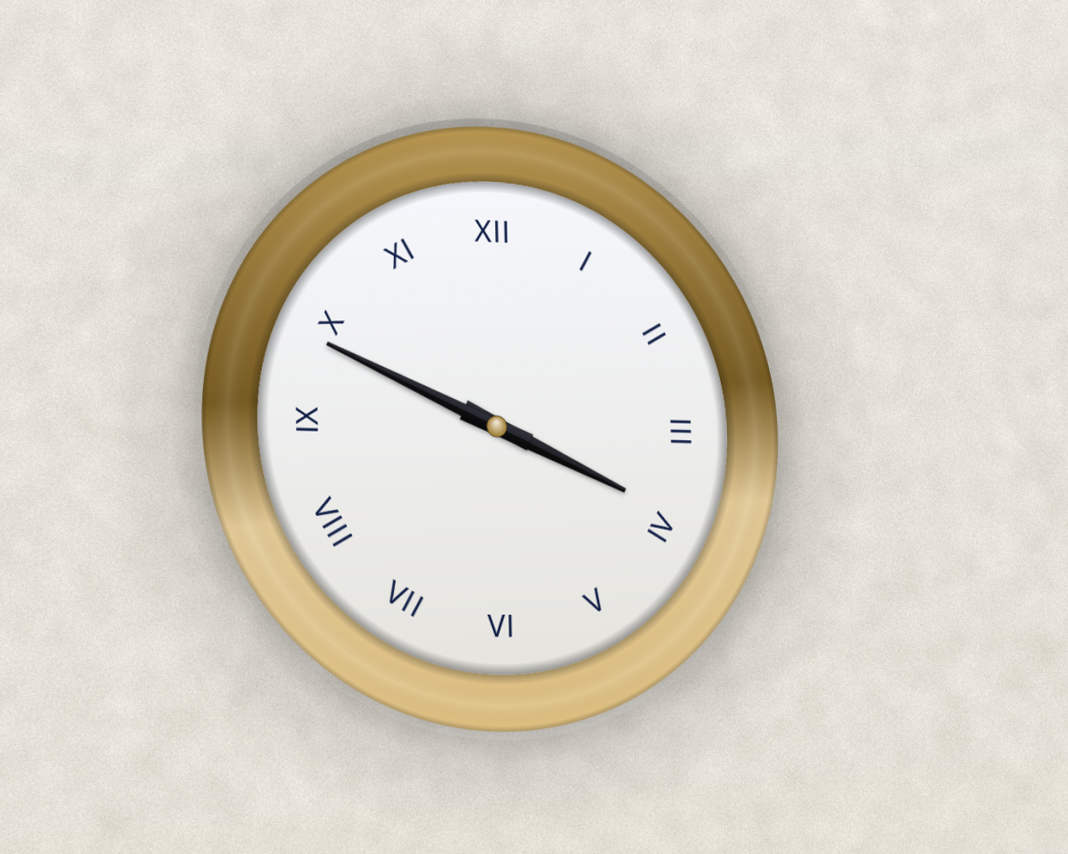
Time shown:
{"hour": 3, "minute": 49}
